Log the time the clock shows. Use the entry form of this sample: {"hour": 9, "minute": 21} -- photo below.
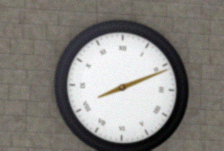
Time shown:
{"hour": 8, "minute": 11}
